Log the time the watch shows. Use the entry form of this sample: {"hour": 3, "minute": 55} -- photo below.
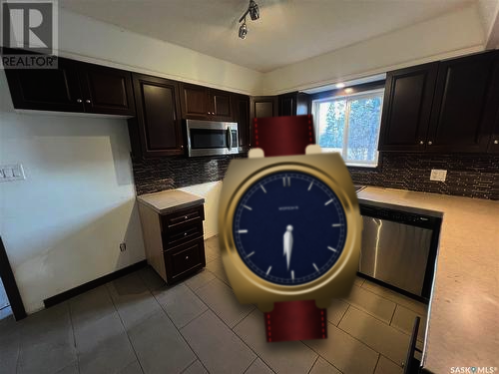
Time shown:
{"hour": 6, "minute": 31}
